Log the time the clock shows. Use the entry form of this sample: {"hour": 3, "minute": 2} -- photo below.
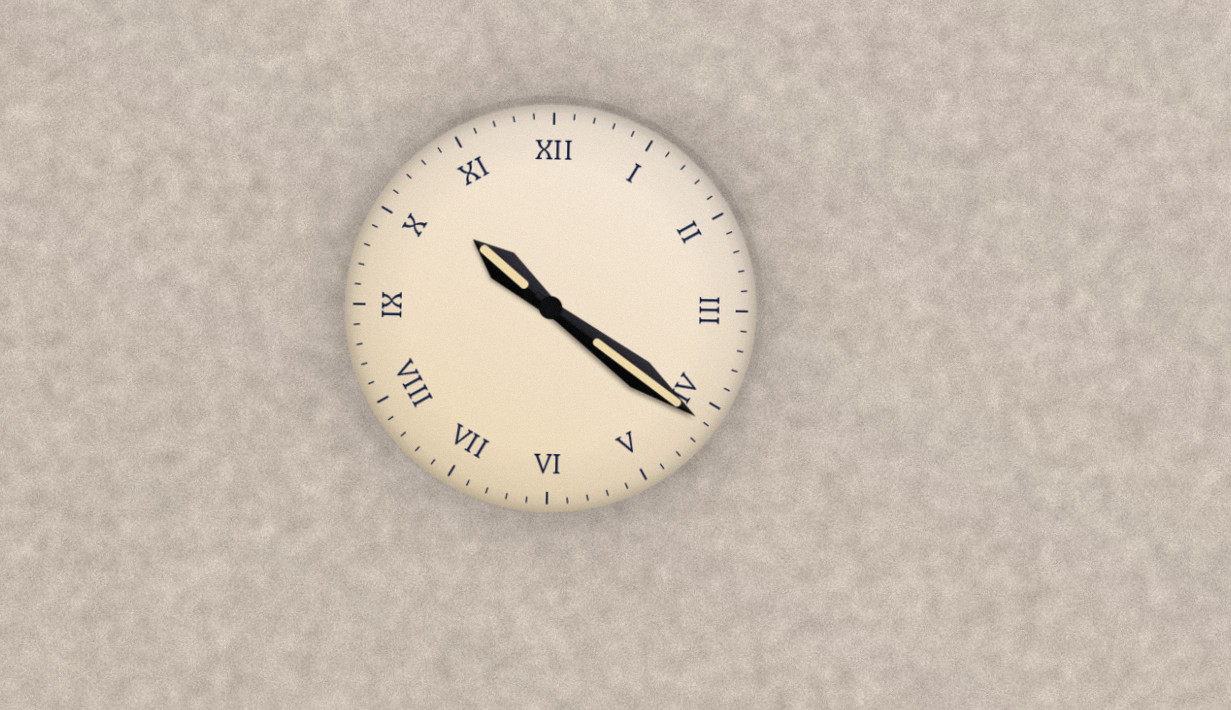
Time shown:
{"hour": 10, "minute": 21}
